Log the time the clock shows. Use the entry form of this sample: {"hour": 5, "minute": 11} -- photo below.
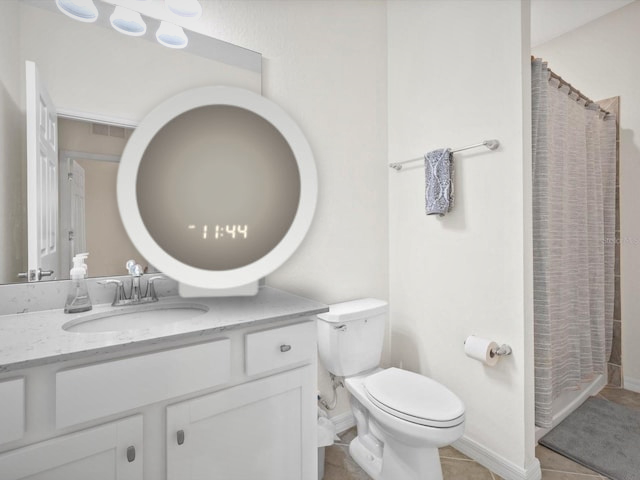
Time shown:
{"hour": 11, "minute": 44}
